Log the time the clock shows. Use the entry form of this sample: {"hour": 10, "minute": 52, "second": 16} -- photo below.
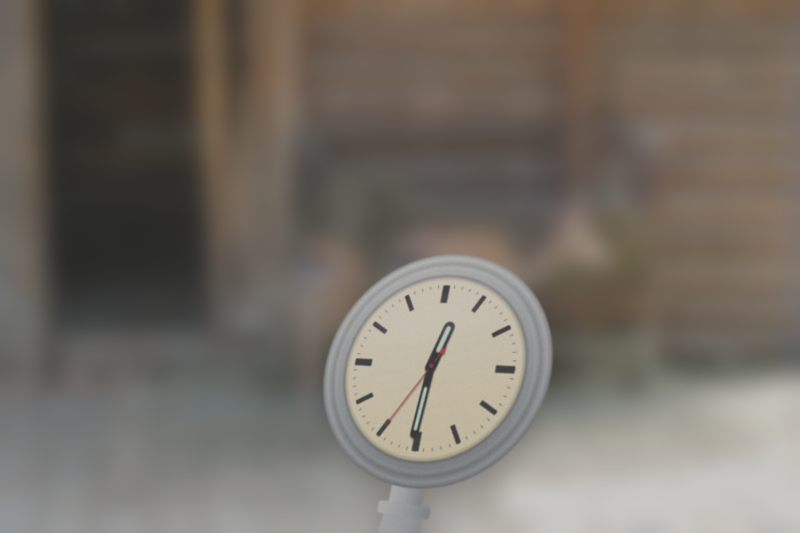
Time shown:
{"hour": 12, "minute": 30, "second": 35}
